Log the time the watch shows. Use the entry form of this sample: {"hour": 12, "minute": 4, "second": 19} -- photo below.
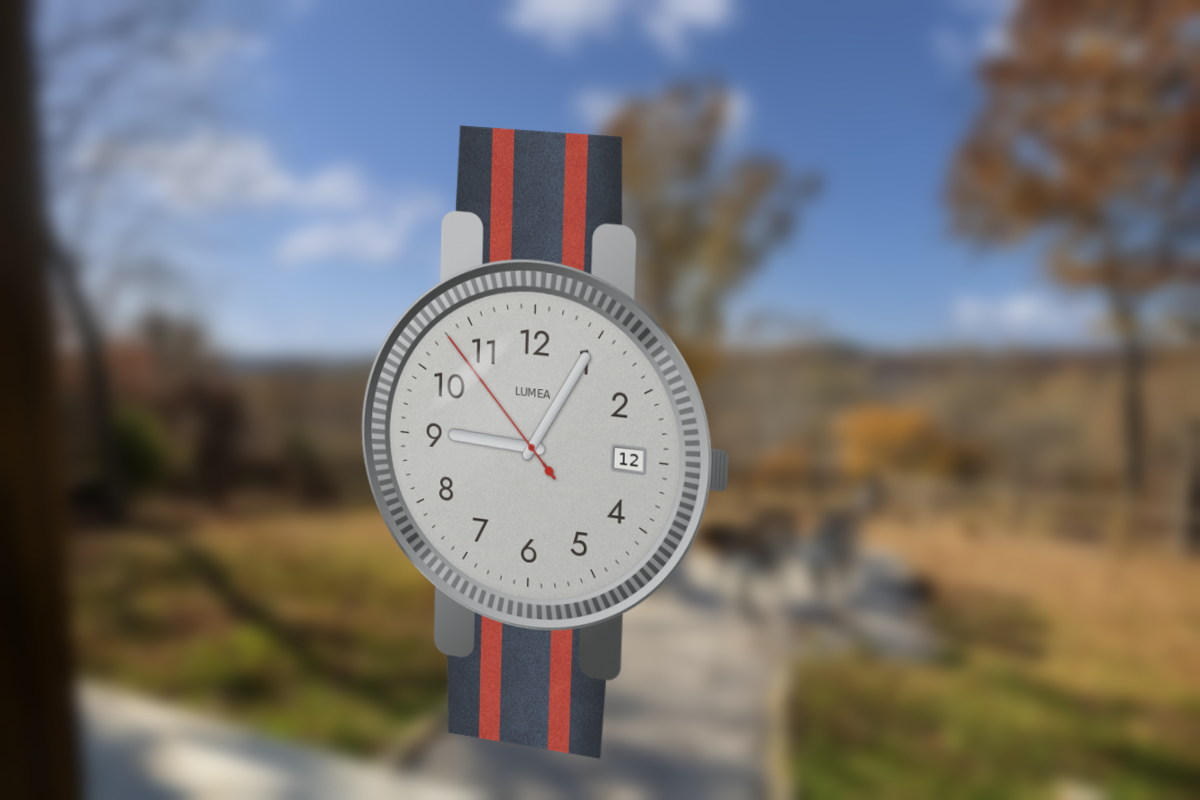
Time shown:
{"hour": 9, "minute": 4, "second": 53}
